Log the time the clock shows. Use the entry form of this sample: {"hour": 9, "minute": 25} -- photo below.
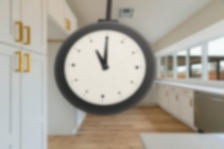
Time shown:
{"hour": 11, "minute": 0}
